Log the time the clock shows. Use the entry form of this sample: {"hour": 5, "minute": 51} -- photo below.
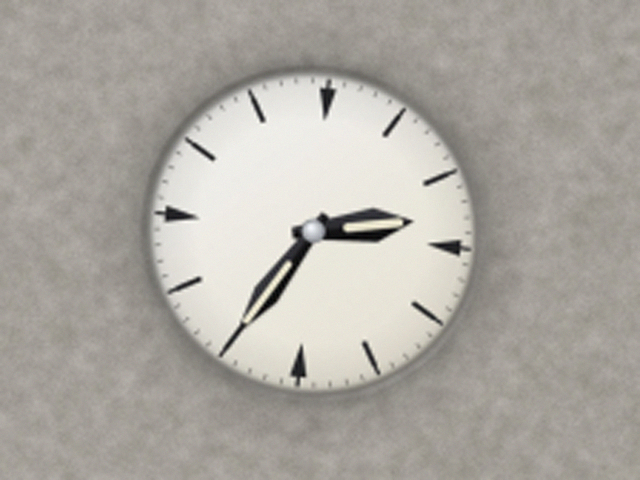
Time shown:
{"hour": 2, "minute": 35}
